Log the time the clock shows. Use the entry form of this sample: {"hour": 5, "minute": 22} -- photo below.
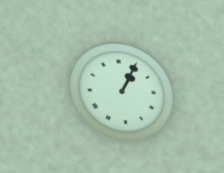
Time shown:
{"hour": 1, "minute": 5}
